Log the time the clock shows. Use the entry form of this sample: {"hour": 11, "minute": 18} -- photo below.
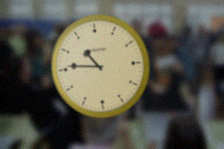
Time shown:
{"hour": 10, "minute": 46}
